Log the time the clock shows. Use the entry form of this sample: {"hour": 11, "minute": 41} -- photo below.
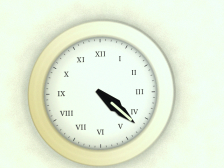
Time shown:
{"hour": 4, "minute": 22}
